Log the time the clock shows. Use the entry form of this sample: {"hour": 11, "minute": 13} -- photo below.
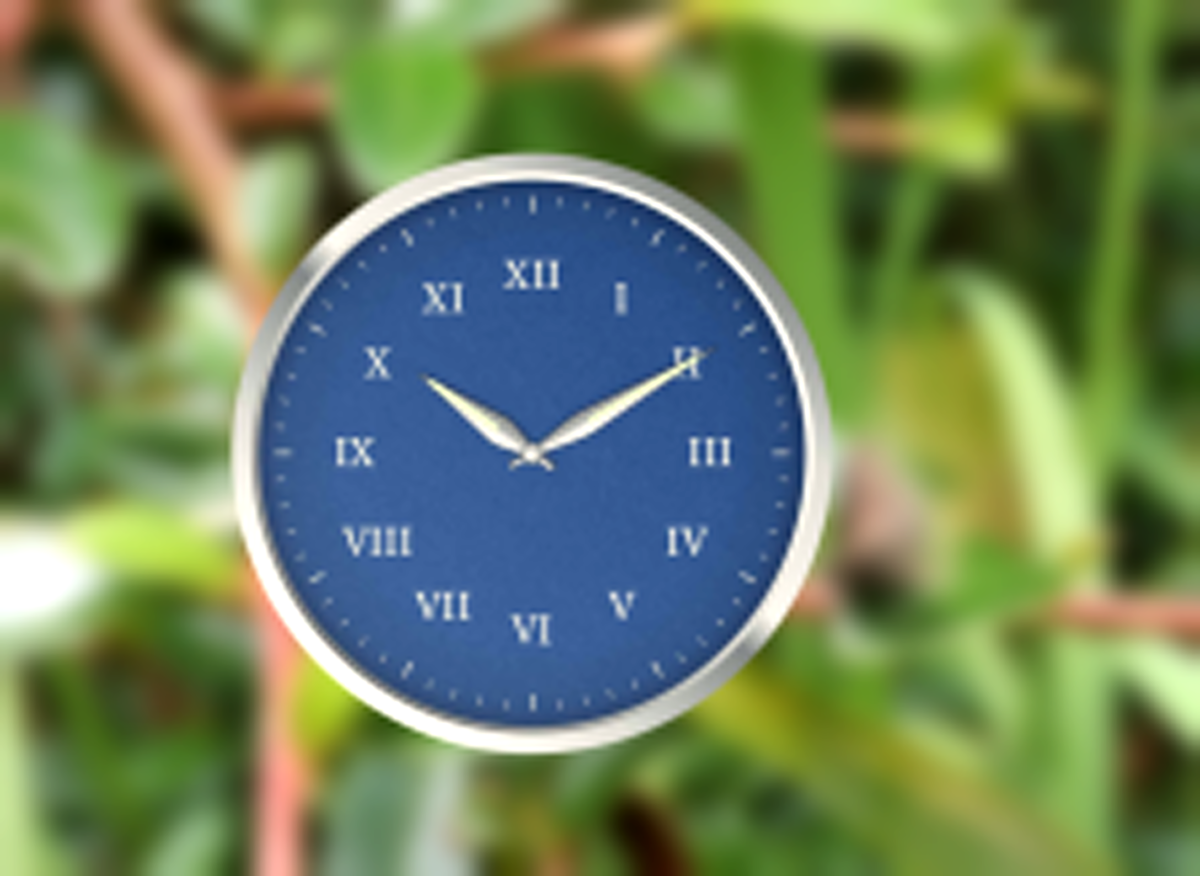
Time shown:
{"hour": 10, "minute": 10}
